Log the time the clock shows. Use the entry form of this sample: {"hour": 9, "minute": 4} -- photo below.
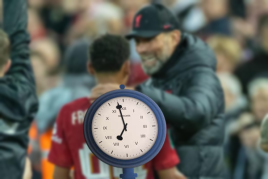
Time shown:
{"hour": 6, "minute": 58}
